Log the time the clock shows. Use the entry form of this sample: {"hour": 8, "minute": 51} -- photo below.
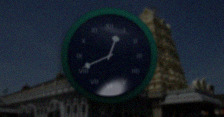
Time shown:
{"hour": 12, "minute": 41}
